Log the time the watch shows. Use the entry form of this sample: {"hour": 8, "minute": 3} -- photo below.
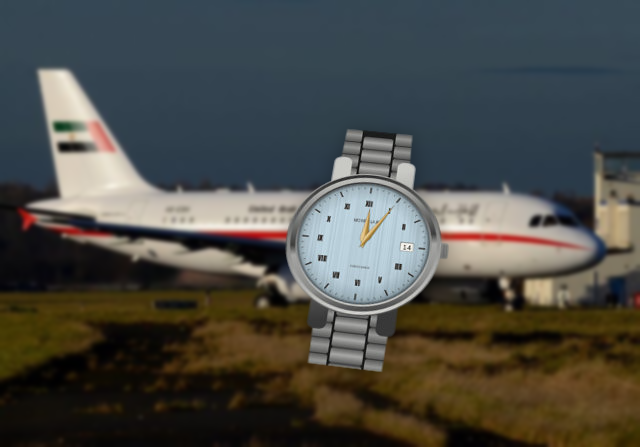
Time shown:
{"hour": 12, "minute": 5}
